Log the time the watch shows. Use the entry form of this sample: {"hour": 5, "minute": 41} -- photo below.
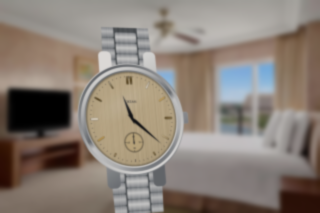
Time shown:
{"hour": 11, "minute": 22}
